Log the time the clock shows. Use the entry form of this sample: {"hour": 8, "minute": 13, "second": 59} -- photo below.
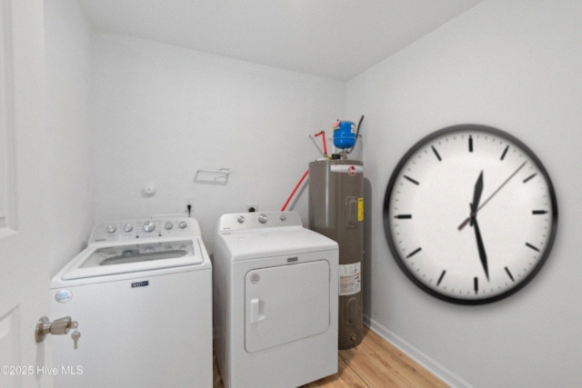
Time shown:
{"hour": 12, "minute": 28, "second": 8}
